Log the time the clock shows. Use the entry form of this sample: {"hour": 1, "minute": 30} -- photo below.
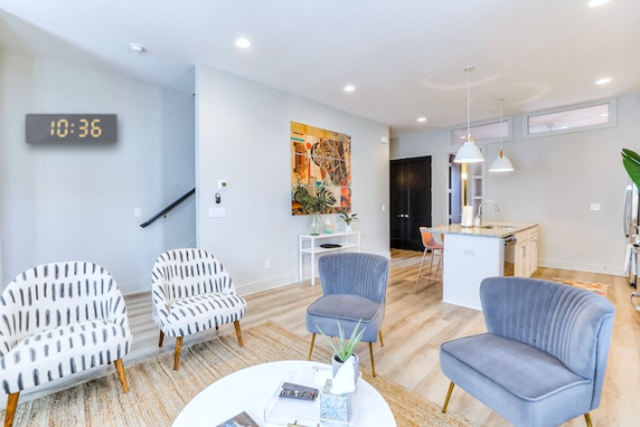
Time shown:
{"hour": 10, "minute": 36}
